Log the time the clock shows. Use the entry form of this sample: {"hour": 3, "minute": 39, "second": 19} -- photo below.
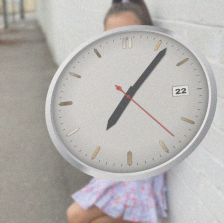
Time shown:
{"hour": 7, "minute": 6, "second": 23}
